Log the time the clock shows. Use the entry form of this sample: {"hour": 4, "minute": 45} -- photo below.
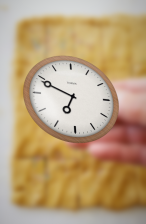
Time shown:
{"hour": 6, "minute": 49}
